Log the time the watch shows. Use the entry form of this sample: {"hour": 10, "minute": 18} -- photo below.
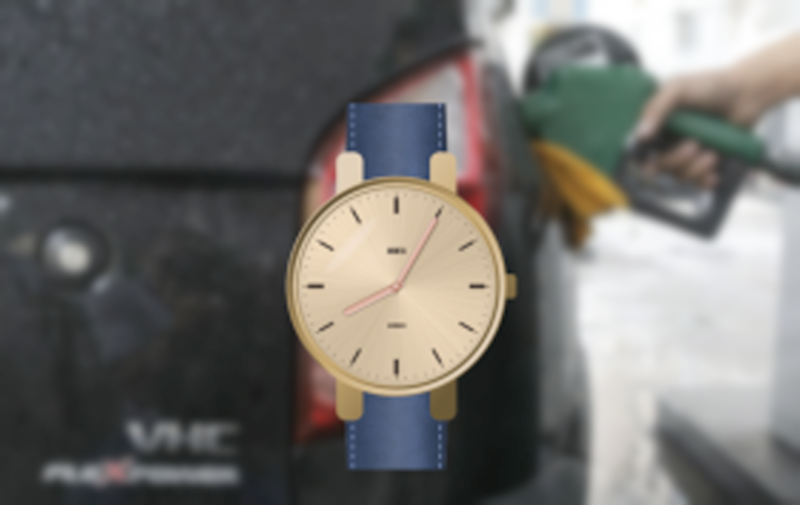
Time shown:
{"hour": 8, "minute": 5}
